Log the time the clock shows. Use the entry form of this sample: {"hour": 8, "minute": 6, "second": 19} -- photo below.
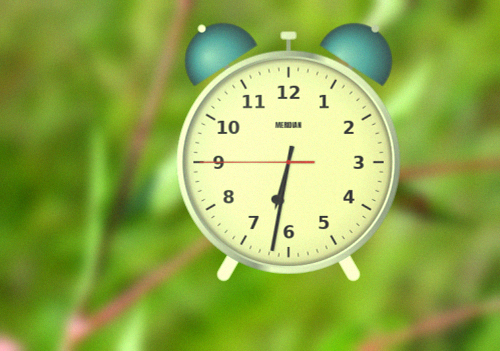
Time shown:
{"hour": 6, "minute": 31, "second": 45}
